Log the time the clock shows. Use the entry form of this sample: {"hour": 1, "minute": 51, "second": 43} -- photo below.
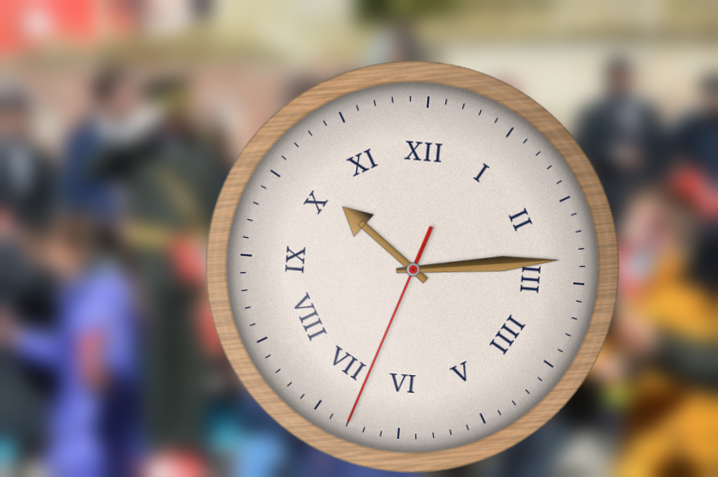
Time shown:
{"hour": 10, "minute": 13, "second": 33}
